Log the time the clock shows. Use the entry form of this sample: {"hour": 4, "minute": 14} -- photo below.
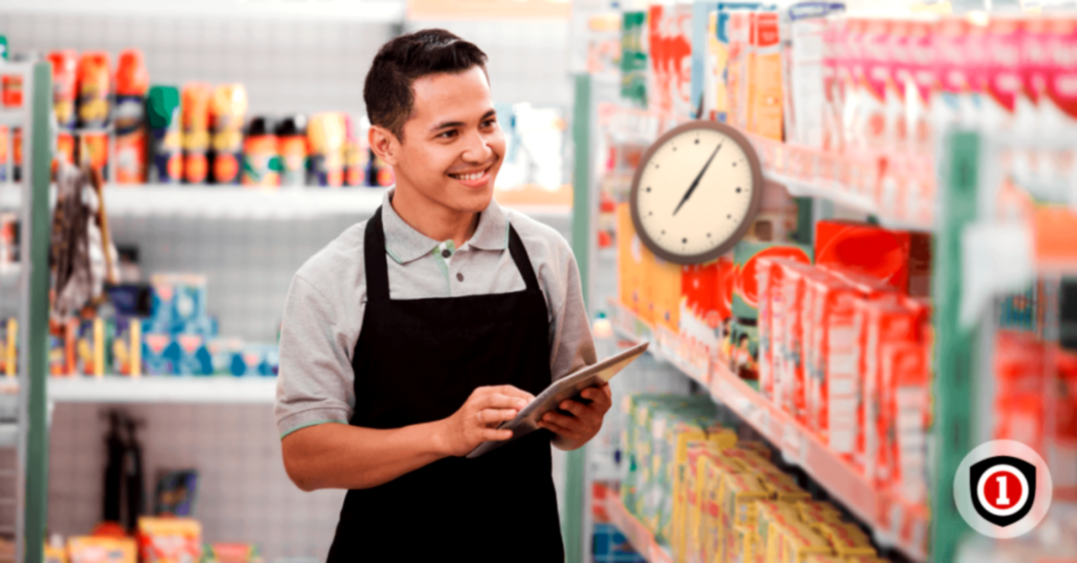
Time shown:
{"hour": 7, "minute": 5}
